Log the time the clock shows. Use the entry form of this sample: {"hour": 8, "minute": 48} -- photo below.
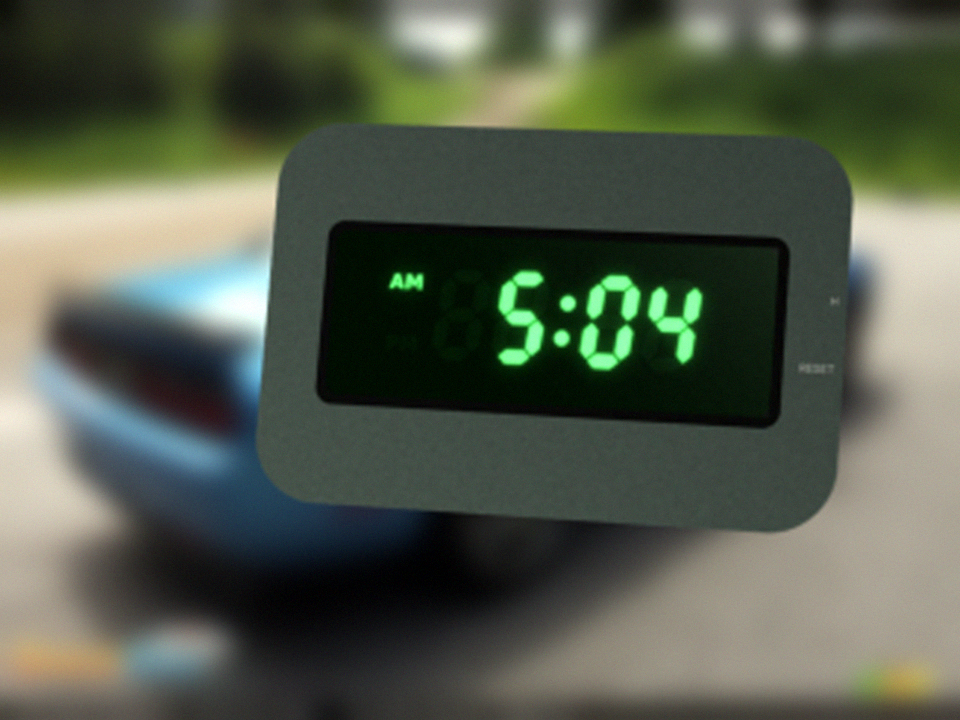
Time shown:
{"hour": 5, "minute": 4}
